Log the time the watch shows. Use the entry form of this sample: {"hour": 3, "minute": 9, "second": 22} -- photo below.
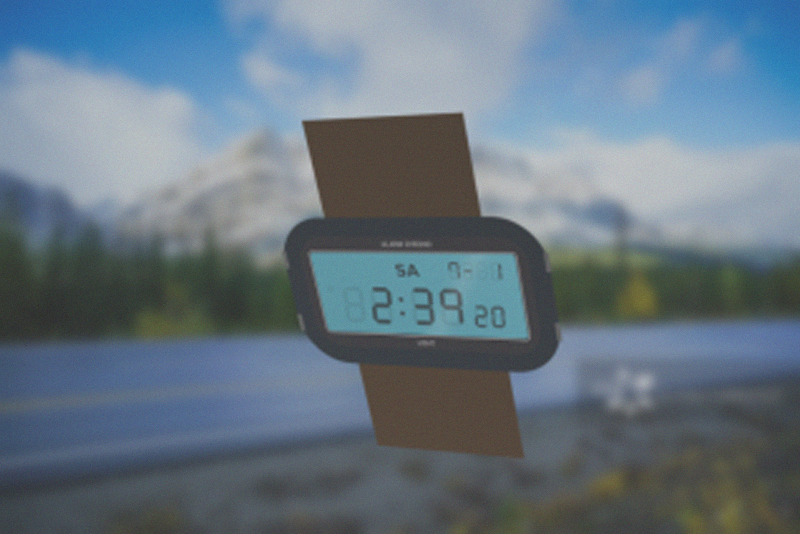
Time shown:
{"hour": 2, "minute": 39, "second": 20}
